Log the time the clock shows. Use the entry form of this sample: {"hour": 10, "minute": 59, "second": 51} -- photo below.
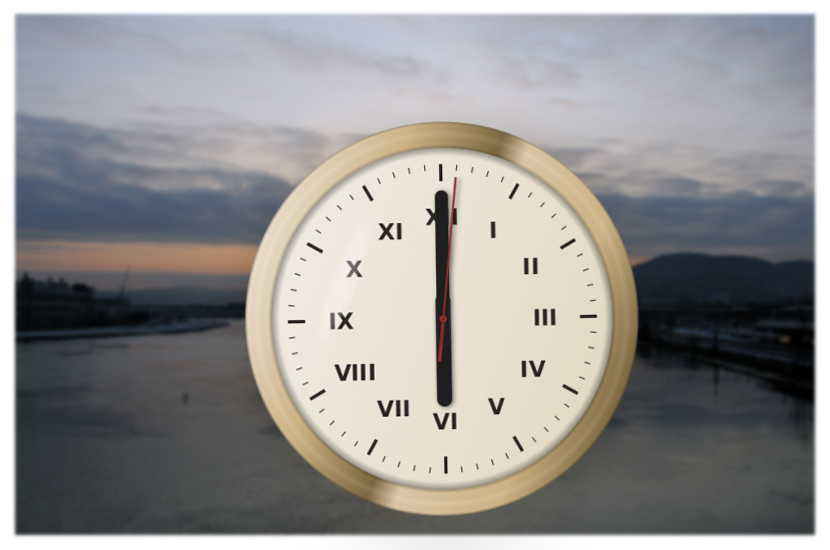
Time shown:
{"hour": 6, "minute": 0, "second": 1}
